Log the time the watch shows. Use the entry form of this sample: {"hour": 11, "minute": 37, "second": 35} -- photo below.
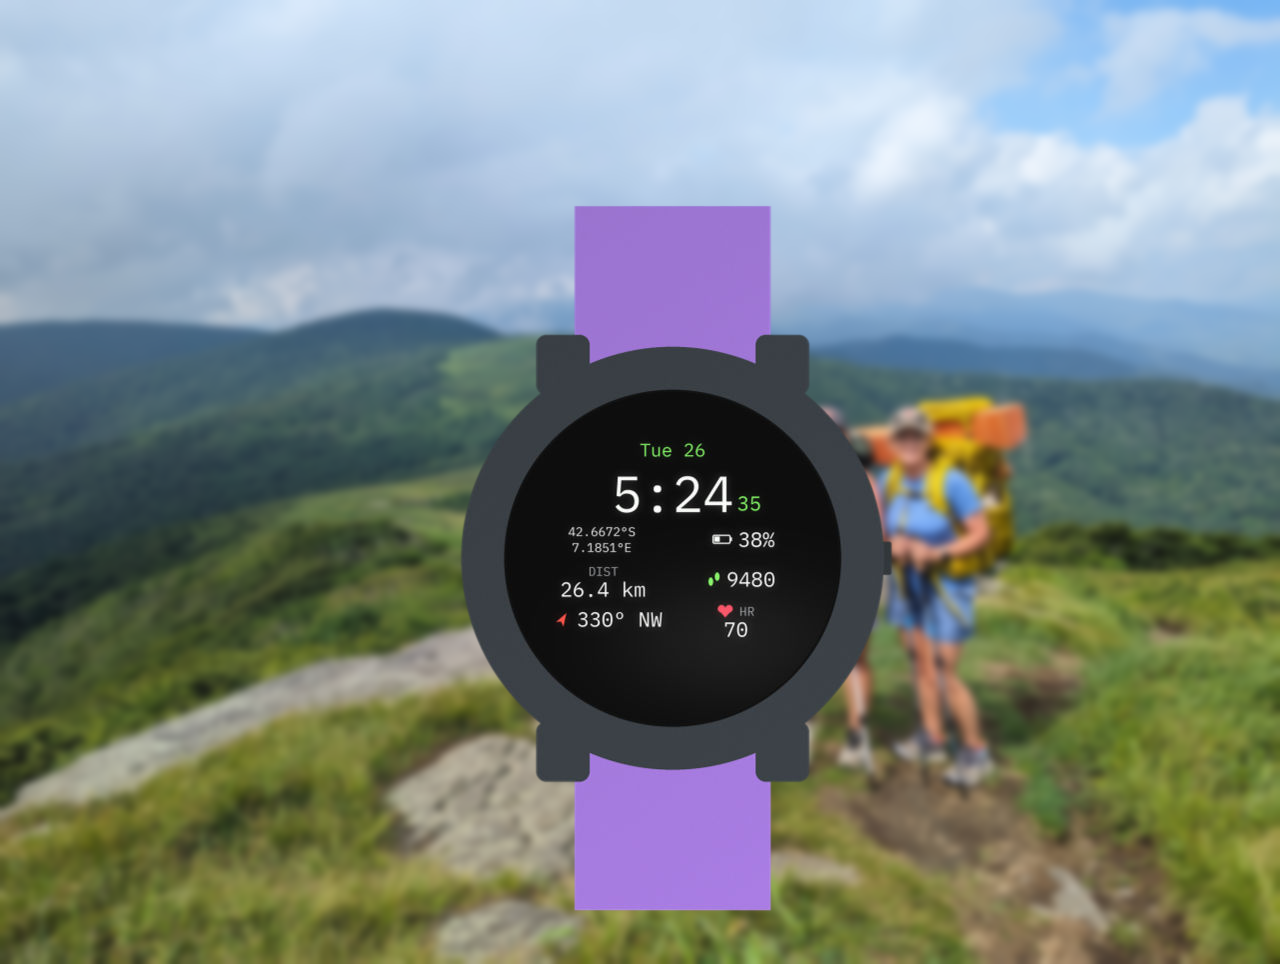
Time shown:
{"hour": 5, "minute": 24, "second": 35}
